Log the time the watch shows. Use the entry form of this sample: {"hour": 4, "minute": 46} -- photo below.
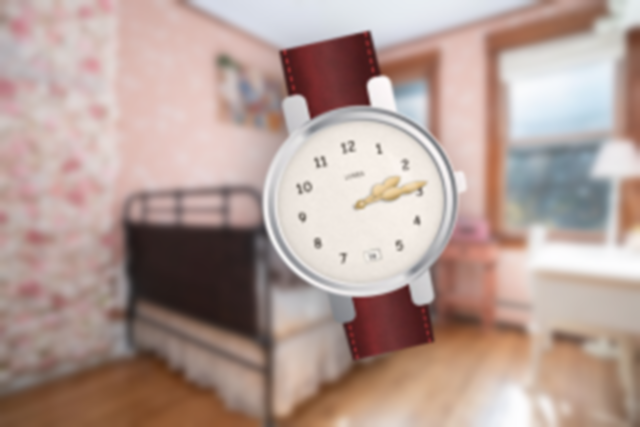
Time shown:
{"hour": 2, "minute": 14}
